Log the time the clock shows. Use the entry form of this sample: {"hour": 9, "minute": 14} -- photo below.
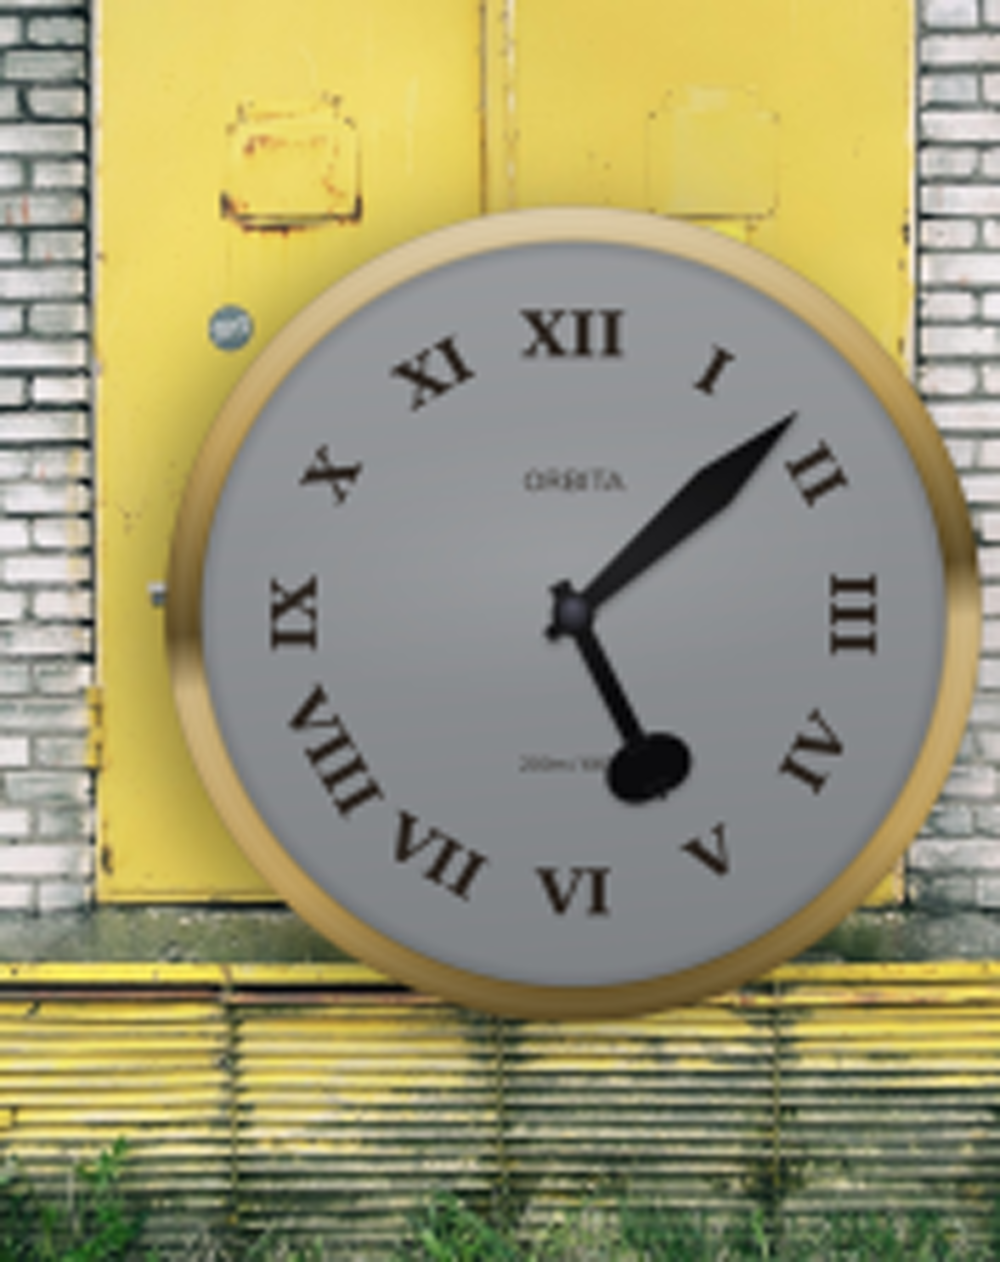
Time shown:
{"hour": 5, "minute": 8}
